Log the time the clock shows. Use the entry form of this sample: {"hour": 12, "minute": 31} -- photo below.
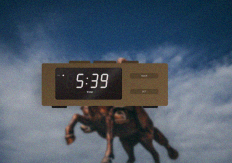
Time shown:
{"hour": 5, "minute": 39}
